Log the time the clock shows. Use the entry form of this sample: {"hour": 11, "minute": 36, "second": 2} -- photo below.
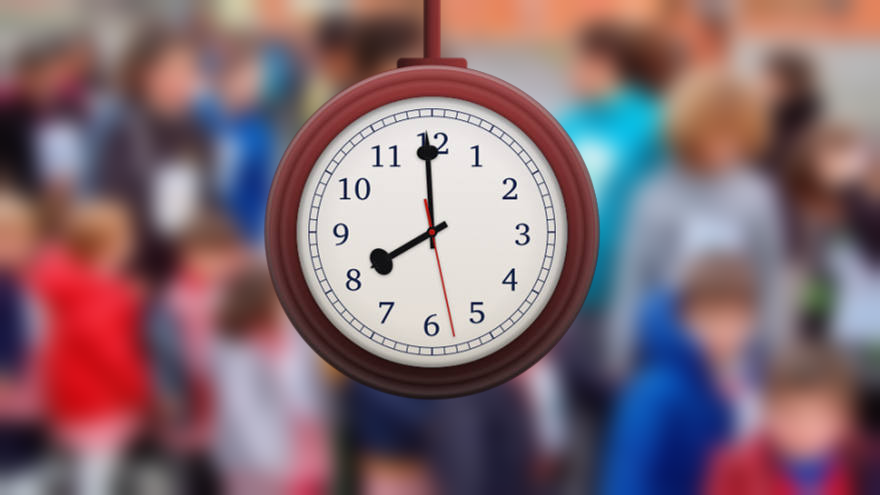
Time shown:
{"hour": 7, "minute": 59, "second": 28}
